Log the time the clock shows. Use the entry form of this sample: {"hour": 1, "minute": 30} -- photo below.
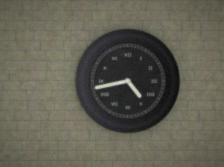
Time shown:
{"hour": 4, "minute": 43}
